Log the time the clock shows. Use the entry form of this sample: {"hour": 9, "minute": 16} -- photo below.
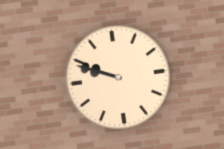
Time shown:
{"hour": 9, "minute": 49}
